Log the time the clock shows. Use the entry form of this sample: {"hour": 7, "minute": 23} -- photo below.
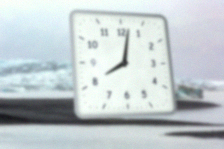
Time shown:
{"hour": 8, "minute": 2}
